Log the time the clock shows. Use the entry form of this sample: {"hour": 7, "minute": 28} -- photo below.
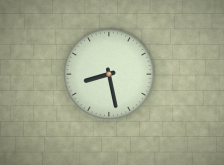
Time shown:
{"hour": 8, "minute": 28}
